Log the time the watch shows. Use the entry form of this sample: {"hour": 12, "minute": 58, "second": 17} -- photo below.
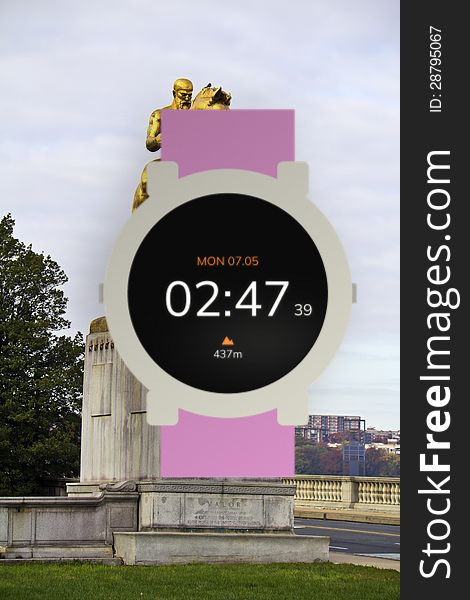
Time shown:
{"hour": 2, "minute": 47, "second": 39}
